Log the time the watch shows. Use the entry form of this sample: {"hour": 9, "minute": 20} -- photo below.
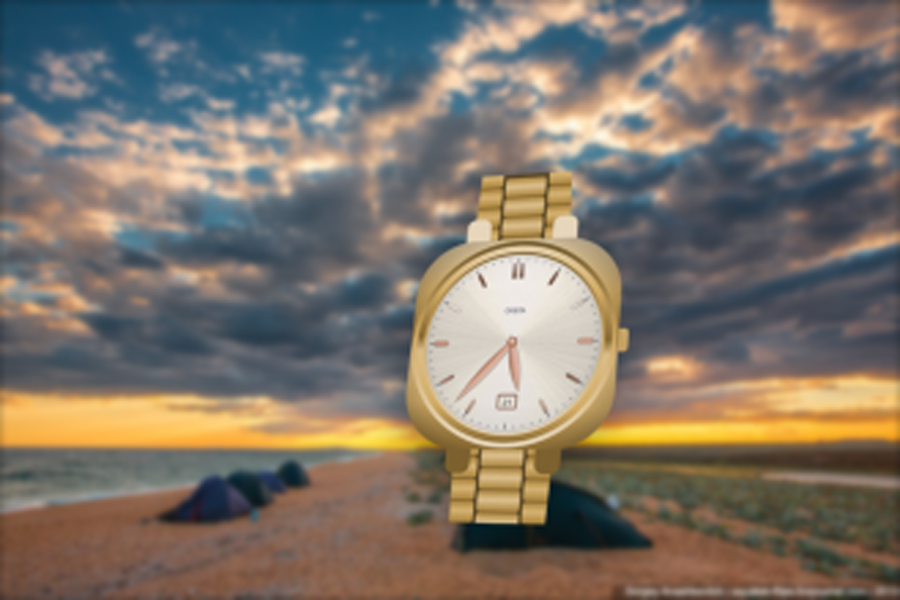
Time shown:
{"hour": 5, "minute": 37}
